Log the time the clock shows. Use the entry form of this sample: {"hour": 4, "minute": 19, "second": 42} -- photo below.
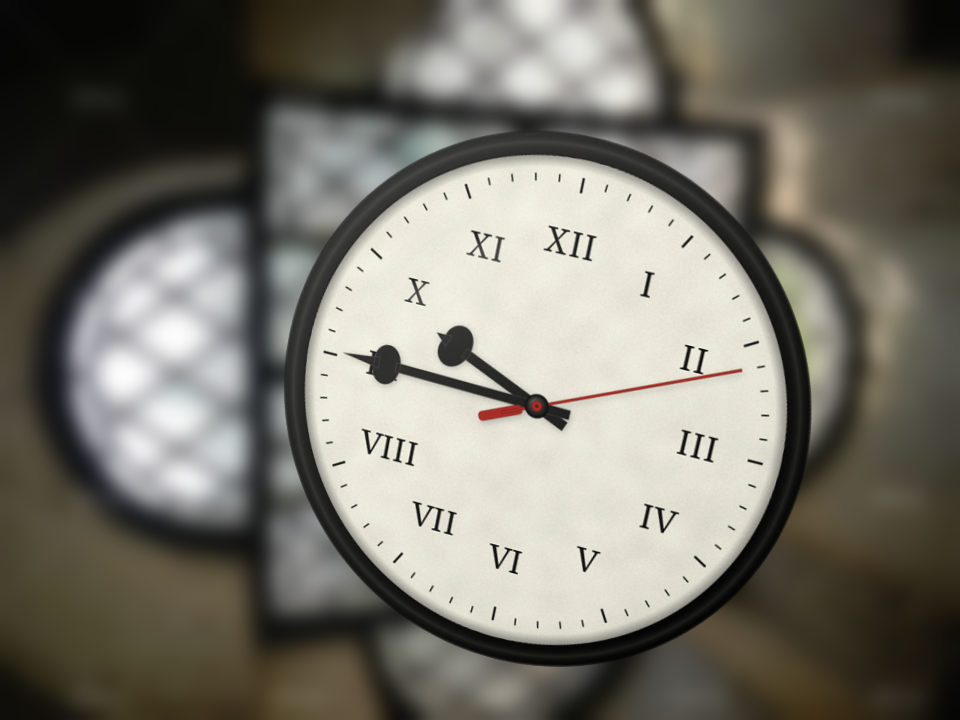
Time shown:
{"hour": 9, "minute": 45, "second": 11}
